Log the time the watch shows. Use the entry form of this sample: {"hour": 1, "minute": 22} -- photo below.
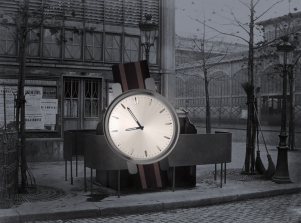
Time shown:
{"hour": 8, "minute": 56}
